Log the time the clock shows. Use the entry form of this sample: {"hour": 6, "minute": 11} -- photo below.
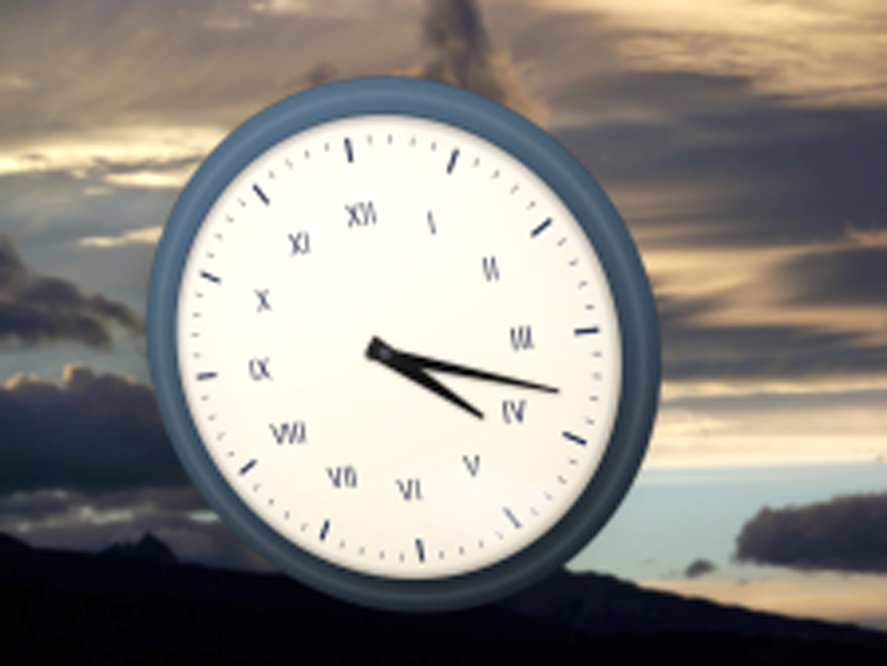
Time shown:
{"hour": 4, "minute": 18}
